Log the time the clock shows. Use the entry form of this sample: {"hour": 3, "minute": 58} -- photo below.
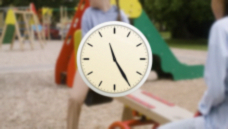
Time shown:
{"hour": 11, "minute": 25}
